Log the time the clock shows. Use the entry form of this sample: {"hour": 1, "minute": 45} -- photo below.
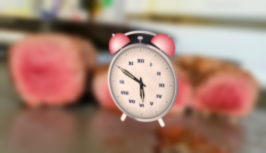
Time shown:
{"hour": 5, "minute": 50}
